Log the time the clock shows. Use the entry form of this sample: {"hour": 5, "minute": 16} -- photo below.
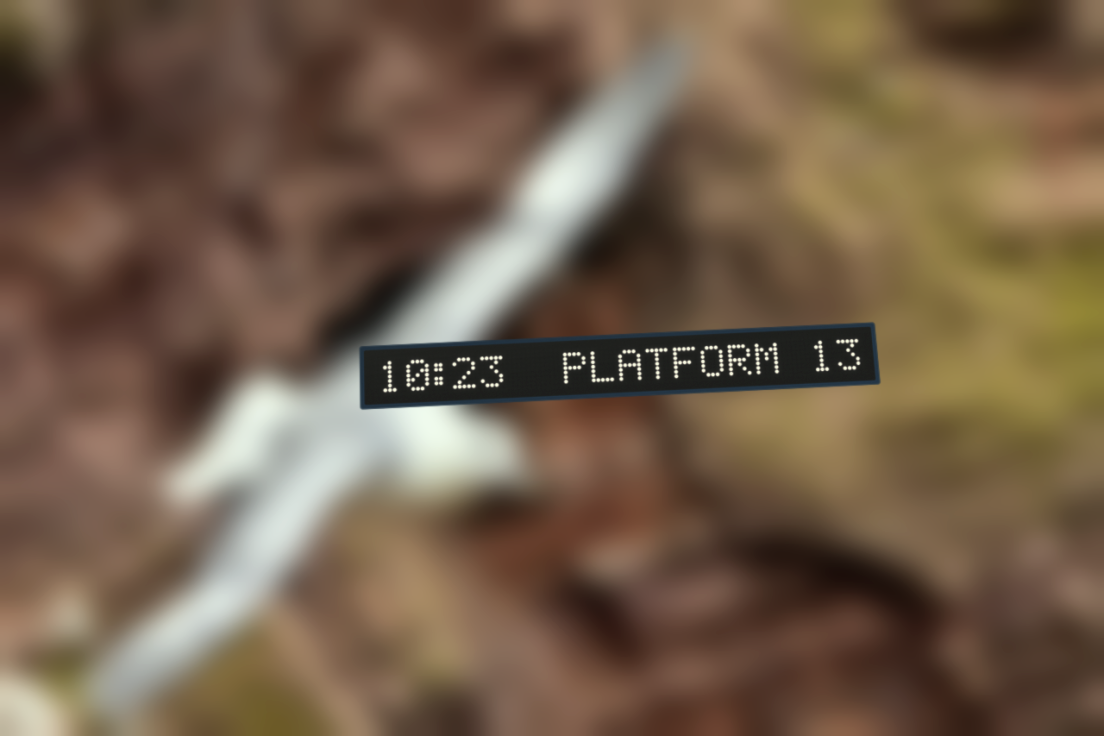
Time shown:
{"hour": 10, "minute": 23}
